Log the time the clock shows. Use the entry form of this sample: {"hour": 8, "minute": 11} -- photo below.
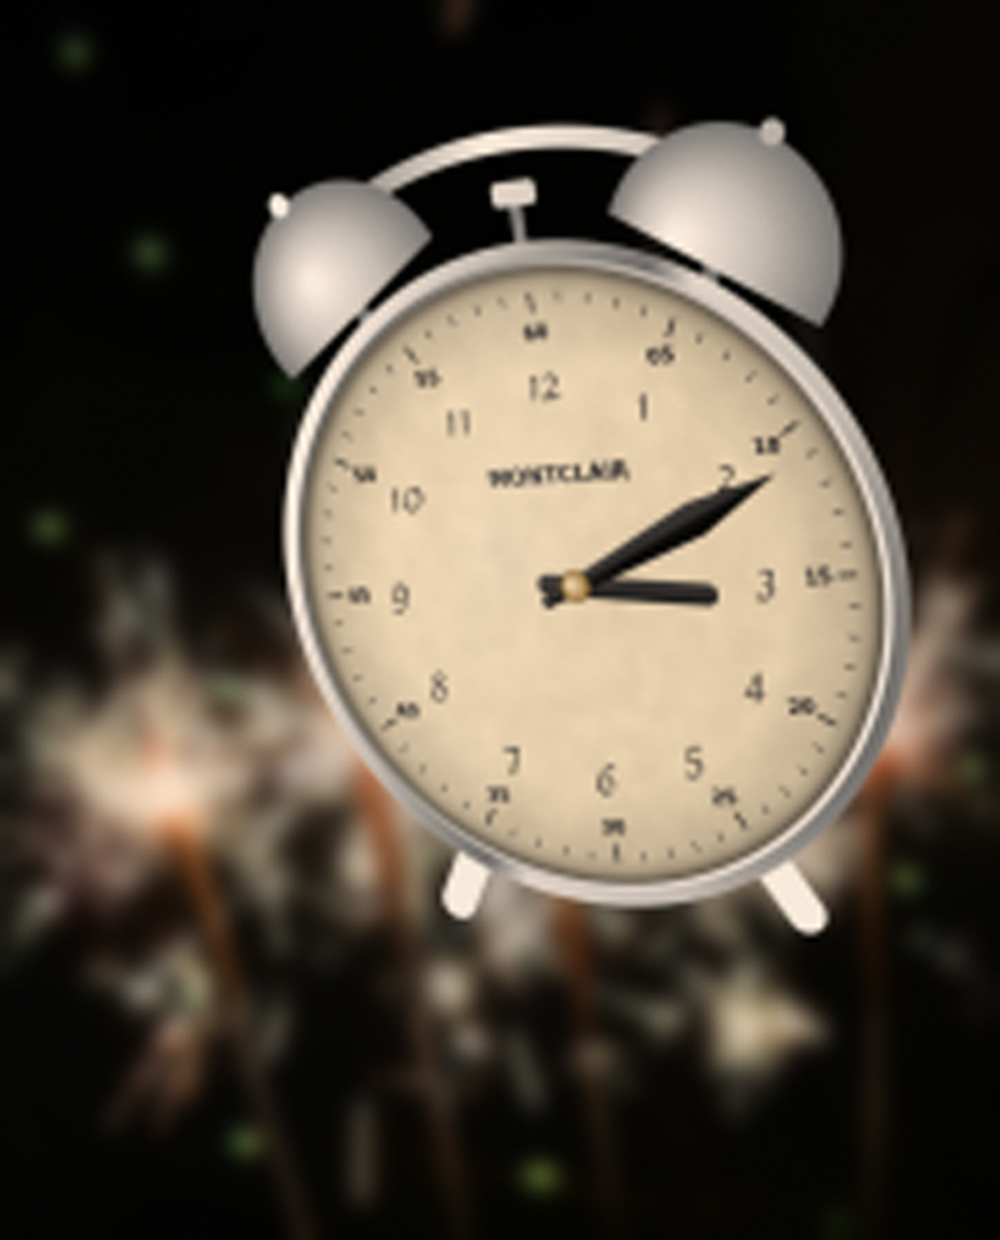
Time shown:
{"hour": 3, "minute": 11}
